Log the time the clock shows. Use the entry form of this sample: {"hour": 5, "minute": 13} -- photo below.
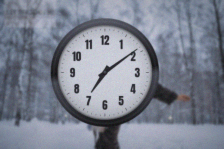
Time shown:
{"hour": 7, "minute": 9}
